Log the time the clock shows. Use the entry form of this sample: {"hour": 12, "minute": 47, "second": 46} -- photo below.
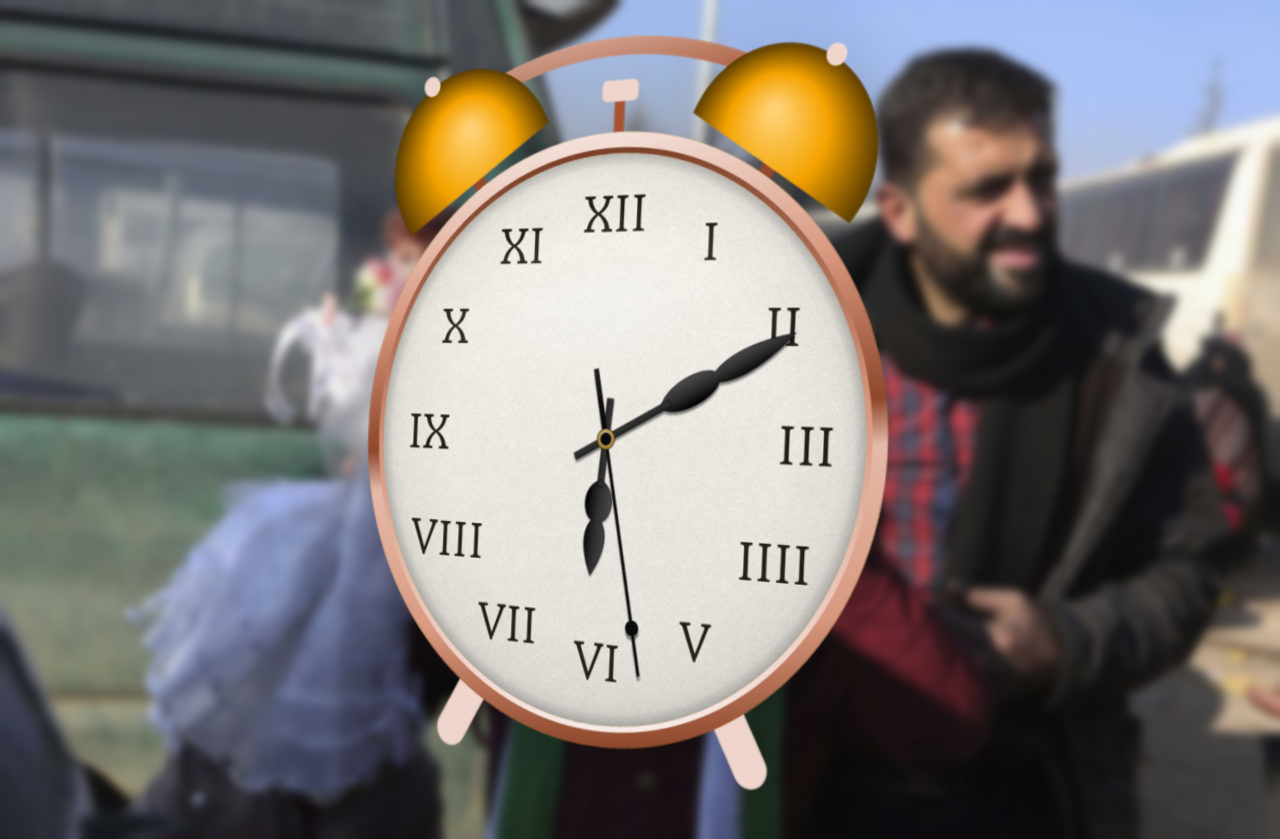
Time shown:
{"hour": 6, "minute": 10, "second": 28}
